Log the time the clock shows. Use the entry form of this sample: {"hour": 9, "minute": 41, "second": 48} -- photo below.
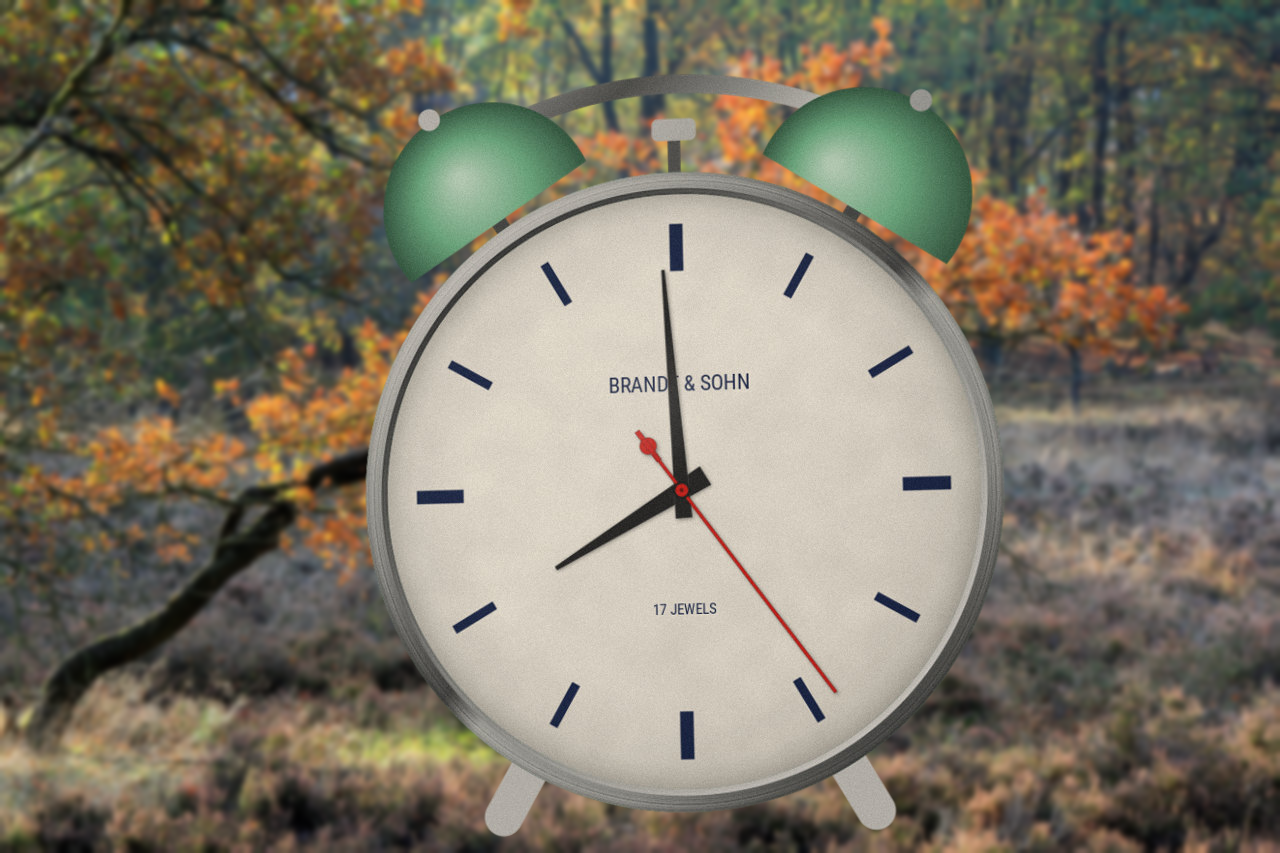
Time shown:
{"hour": 7, "minute": 59, "second": 24}
